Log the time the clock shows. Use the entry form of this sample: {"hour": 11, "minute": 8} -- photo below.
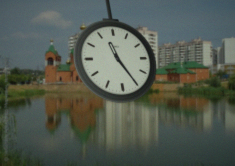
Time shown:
{"hour": 11, "minute": 25}
